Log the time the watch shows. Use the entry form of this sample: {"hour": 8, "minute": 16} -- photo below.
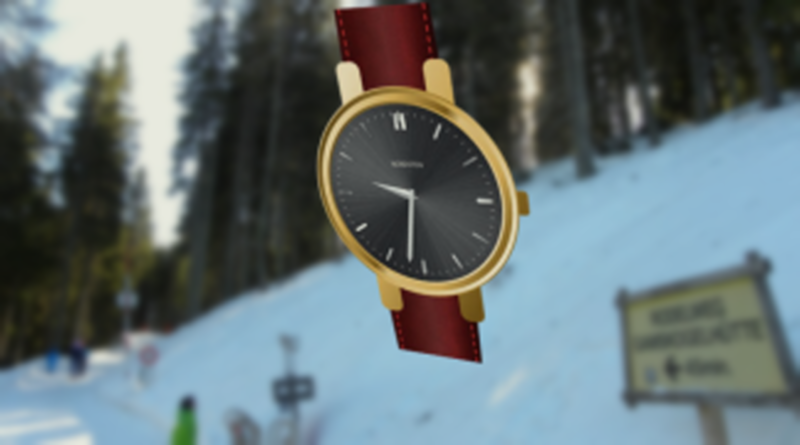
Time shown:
{"hour": 9, "minute": 32}
